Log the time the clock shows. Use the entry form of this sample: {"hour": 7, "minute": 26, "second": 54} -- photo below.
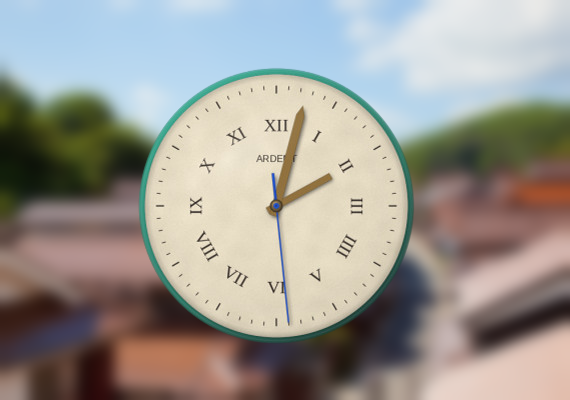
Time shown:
{"hour": 2, "minute": 2, "second": 29}
